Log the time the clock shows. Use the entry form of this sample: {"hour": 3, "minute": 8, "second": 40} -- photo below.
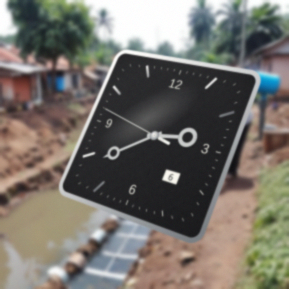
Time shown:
{"hour": 2, "minute": 38, "second": 47}
